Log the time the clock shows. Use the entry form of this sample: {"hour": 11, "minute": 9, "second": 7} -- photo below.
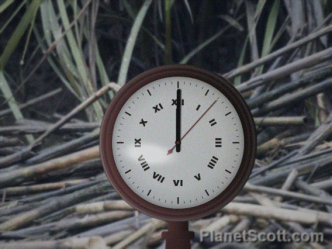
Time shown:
{"hour": 12, "minute": 0, "second": 7}
